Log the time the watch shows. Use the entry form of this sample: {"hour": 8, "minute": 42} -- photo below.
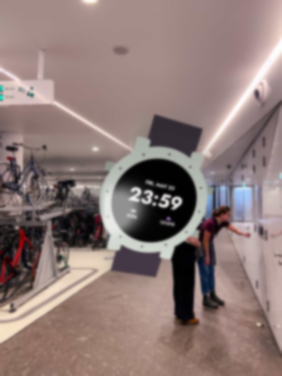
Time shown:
{"hour": 23, "minute": 59}
